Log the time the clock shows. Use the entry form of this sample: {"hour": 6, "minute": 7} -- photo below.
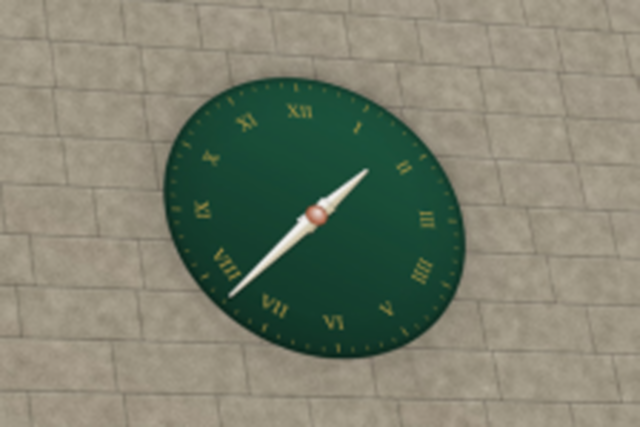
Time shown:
{"hour": 1, "minute": 38}
